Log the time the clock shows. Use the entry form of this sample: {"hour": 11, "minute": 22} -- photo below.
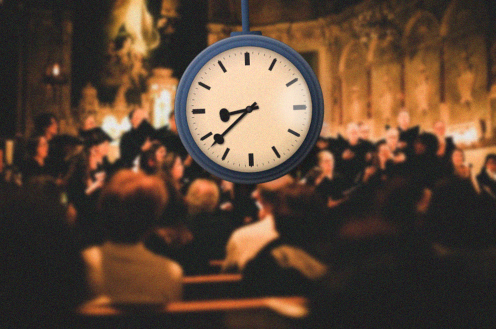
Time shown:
{"hour": 8, "minute": 38}
